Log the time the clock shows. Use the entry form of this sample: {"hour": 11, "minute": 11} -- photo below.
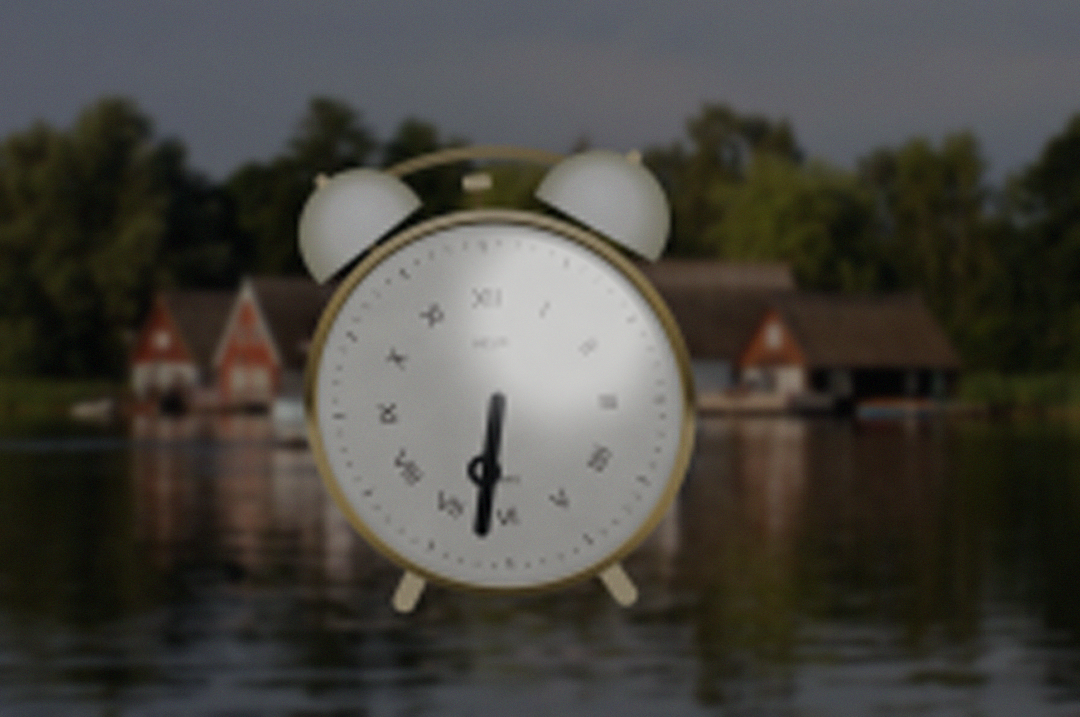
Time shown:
{"hour": 6, "minute": 32}
